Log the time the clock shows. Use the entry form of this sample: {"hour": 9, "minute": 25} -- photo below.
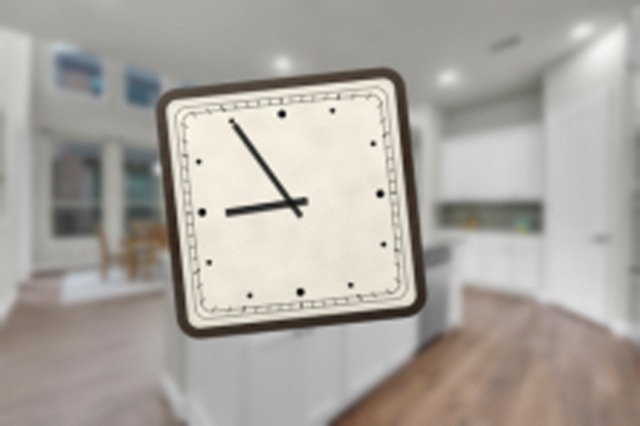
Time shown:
{"hour": 8, "minute": 55}
